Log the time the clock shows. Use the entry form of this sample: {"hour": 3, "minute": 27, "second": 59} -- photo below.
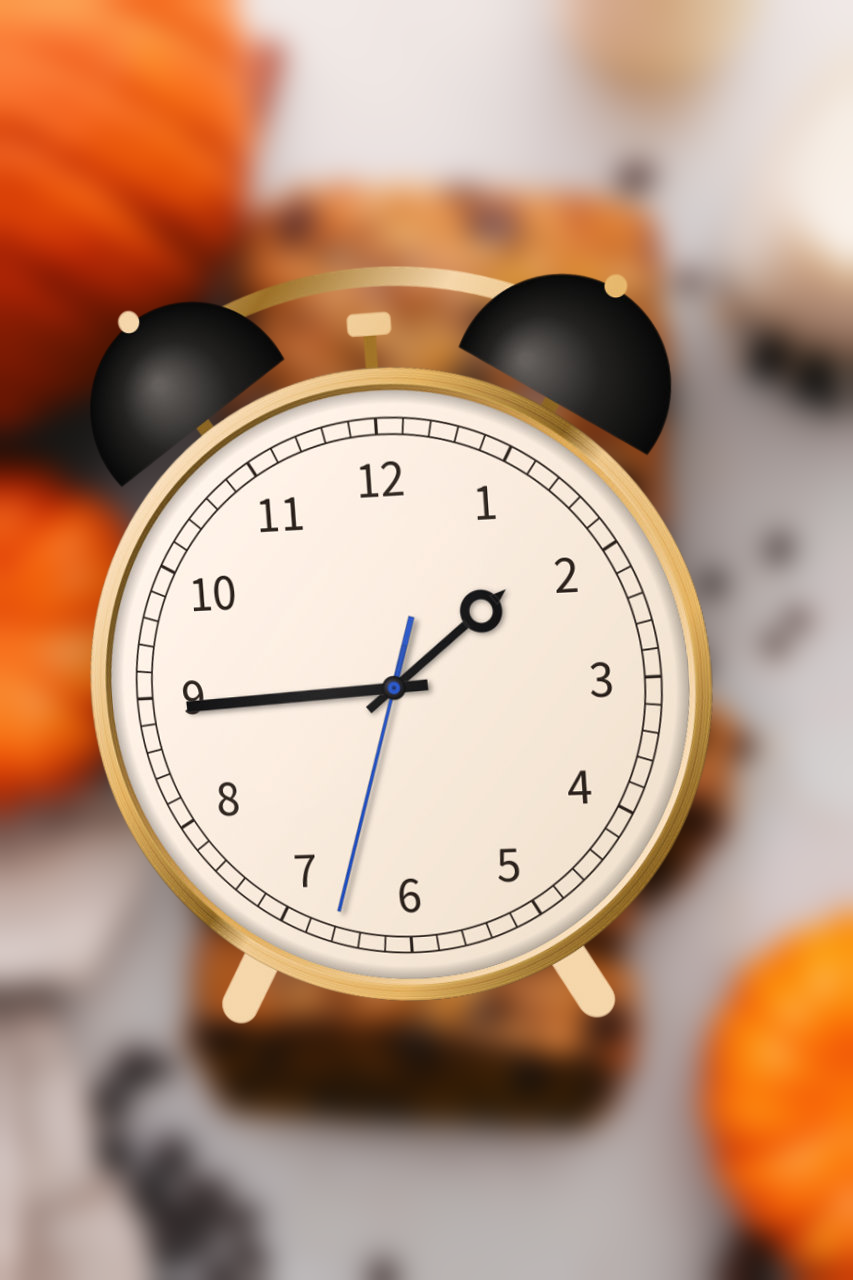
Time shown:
{"hour": 1, "minute": 44, "second": 33}
